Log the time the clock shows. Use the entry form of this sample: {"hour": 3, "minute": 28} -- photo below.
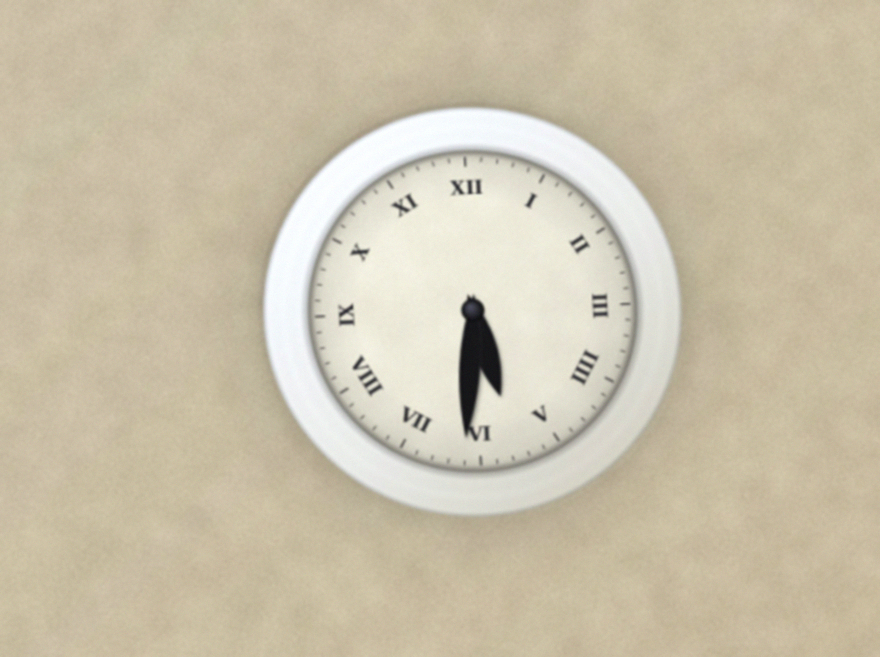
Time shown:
{"hour": 5, "minute": 31}
